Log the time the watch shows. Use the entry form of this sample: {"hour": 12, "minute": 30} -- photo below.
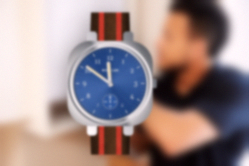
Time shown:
{"hour": 11, "minute": 51}
